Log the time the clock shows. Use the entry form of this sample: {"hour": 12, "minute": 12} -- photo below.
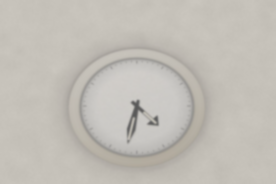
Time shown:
{"hour": 4, "minute": 32}
